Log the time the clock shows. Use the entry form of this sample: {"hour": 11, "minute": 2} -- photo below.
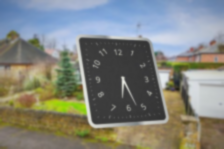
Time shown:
{"hour": 6, "minute": 27}
